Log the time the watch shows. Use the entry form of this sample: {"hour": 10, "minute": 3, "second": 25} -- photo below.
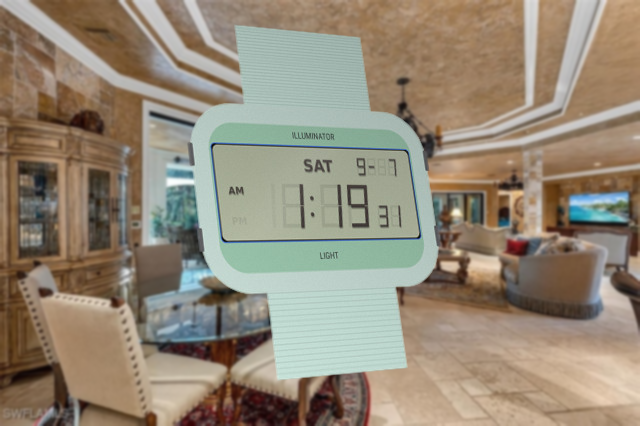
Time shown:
{"hour": 1, "minute": 19, "second": 31}
